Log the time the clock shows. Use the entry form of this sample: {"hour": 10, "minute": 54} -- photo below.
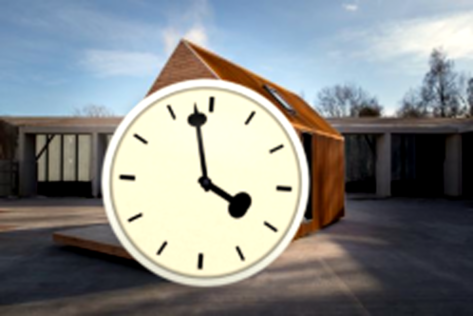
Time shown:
{"hour": 3, "minute": 58}
